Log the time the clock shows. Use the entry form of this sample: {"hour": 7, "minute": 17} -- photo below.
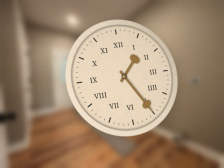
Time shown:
{"hour": 1, "minute": 25}
